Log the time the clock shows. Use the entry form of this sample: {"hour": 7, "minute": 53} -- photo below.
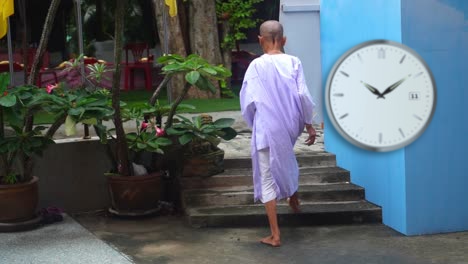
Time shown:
{"hour": 10, "minute": 9}
